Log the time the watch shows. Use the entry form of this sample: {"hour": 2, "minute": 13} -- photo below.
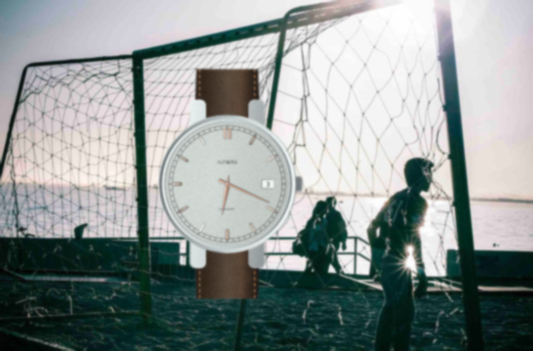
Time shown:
{"hour": 6, "minute": 19}
